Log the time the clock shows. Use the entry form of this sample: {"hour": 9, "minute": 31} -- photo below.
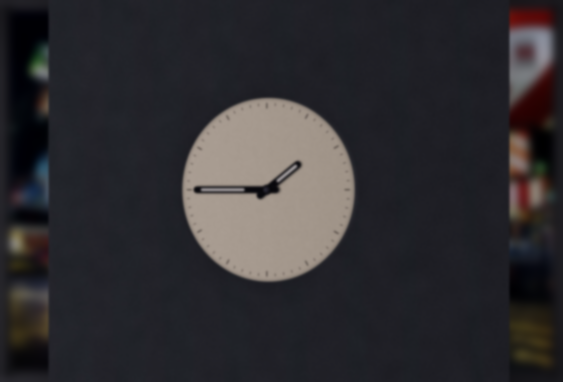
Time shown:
{"hour": 1, "minute": 45}
